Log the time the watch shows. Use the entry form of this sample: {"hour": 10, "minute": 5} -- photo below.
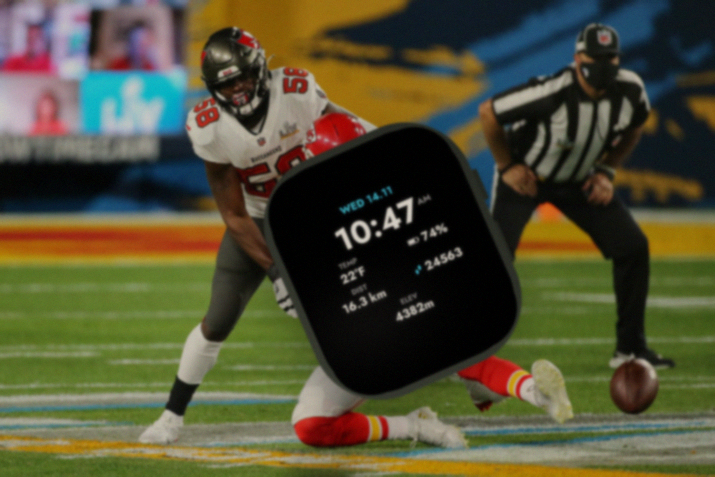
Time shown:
{"hour": 10, "minute": 47}
